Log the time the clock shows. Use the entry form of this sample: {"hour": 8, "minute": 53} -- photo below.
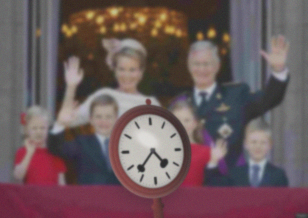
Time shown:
{"hour": 4, "minute": 37}
